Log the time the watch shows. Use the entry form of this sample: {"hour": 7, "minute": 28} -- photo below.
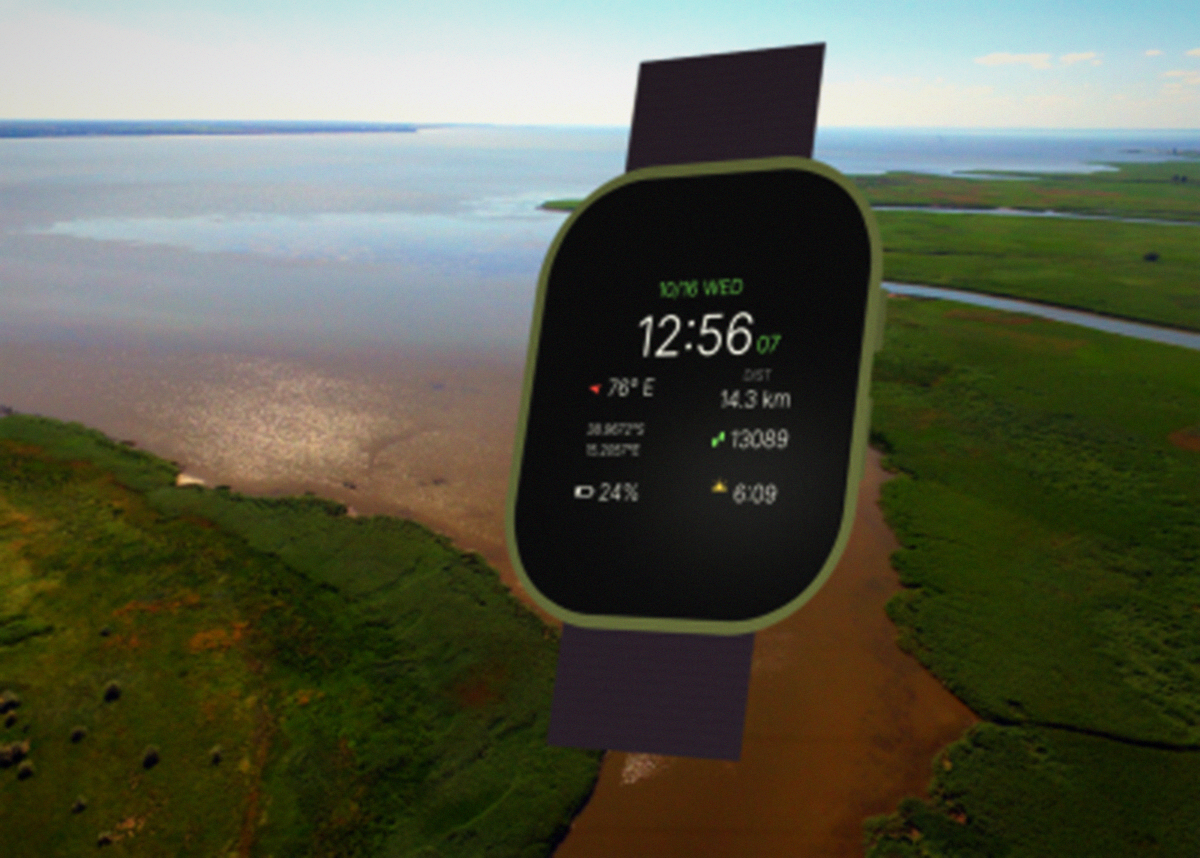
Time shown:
{"hour": 12, "minute": 56}
